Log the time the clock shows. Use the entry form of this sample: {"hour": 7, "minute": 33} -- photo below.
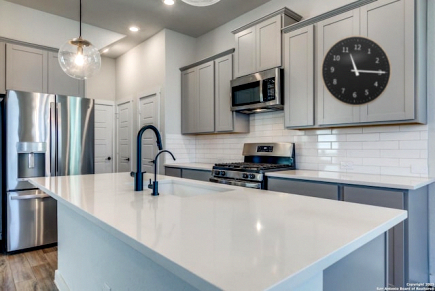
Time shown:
{"hour": 11, "minute": 15}
